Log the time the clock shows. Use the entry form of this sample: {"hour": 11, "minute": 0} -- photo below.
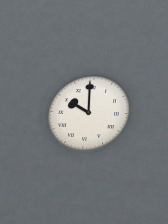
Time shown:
{"hour": 9, "minute": 59}
